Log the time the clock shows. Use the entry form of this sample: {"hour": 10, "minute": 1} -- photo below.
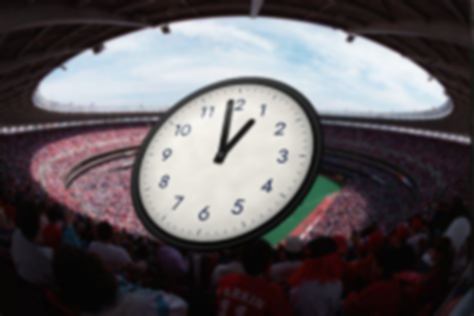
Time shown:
{"hour": 12, "minute": 59}
